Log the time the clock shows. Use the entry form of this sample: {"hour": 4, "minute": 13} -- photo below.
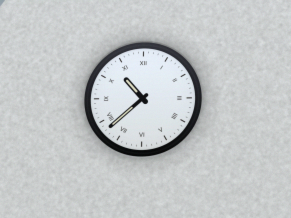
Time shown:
{"hour": 10, "minute": 38}
